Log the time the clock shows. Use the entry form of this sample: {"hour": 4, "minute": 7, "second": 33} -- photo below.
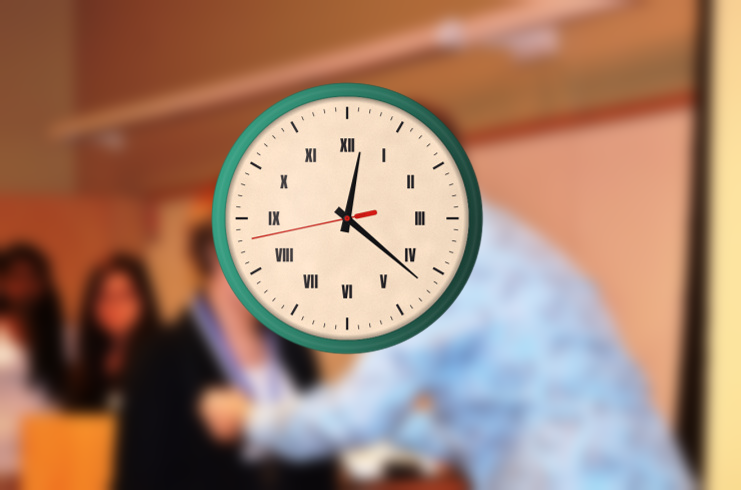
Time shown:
{"hour": 12, "minute": 21, "second": 43}
